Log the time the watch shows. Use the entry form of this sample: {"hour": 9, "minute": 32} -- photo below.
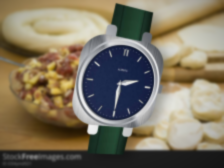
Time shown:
{"hour": 2, "minute": 30}
